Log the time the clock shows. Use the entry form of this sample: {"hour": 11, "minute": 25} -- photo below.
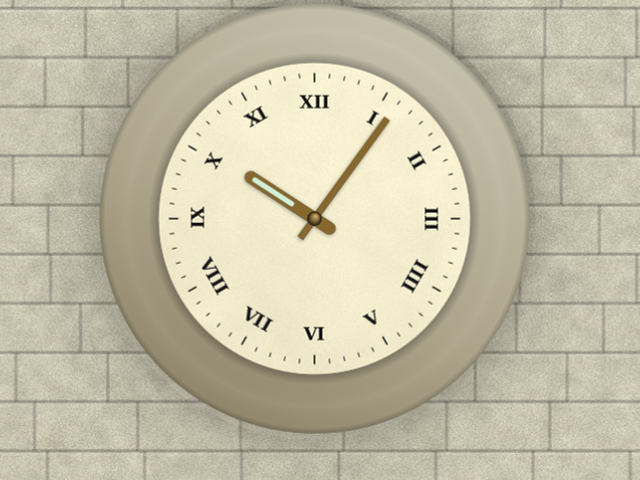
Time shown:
{"hour": 10, "minute": 6}
